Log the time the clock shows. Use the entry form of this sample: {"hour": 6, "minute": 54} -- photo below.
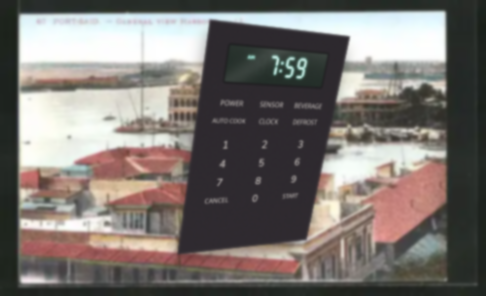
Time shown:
{"hour": 7, "minute": 59}
